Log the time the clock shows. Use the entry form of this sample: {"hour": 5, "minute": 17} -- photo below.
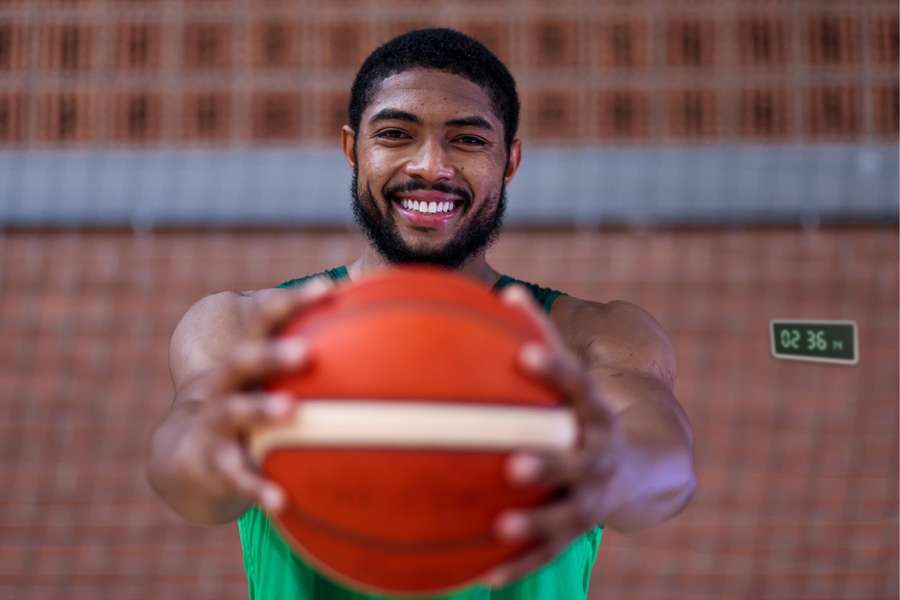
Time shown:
{"hour": 2, "minute": 36}
